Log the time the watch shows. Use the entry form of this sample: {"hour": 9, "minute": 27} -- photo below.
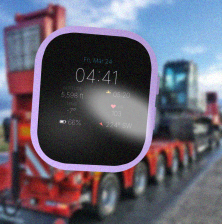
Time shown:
{"hour": 4, "minute": 41}
